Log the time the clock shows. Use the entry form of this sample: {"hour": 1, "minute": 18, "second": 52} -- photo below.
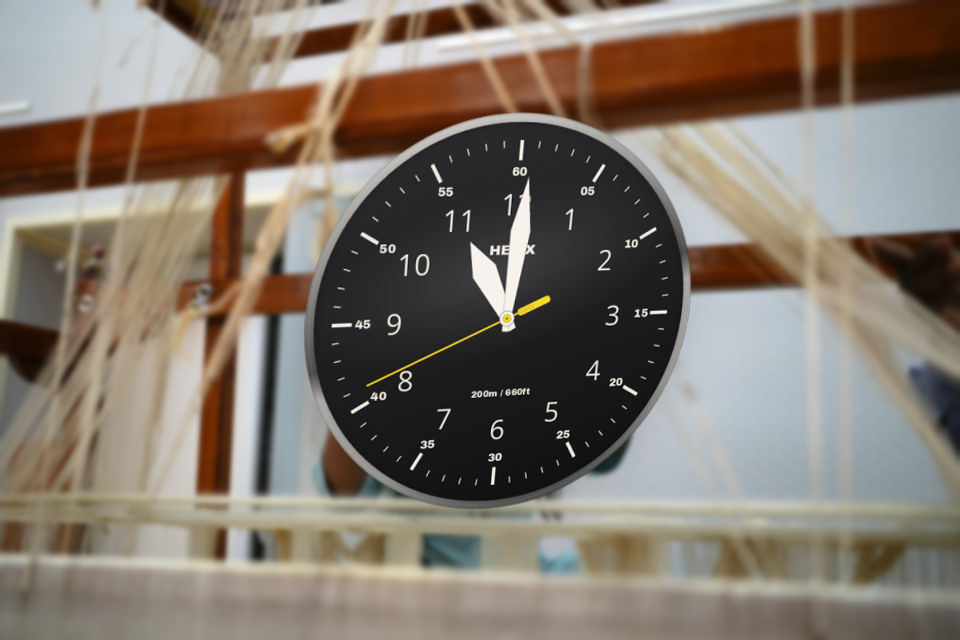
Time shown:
{"hour": 11, "minute": 0, "second": 41}
